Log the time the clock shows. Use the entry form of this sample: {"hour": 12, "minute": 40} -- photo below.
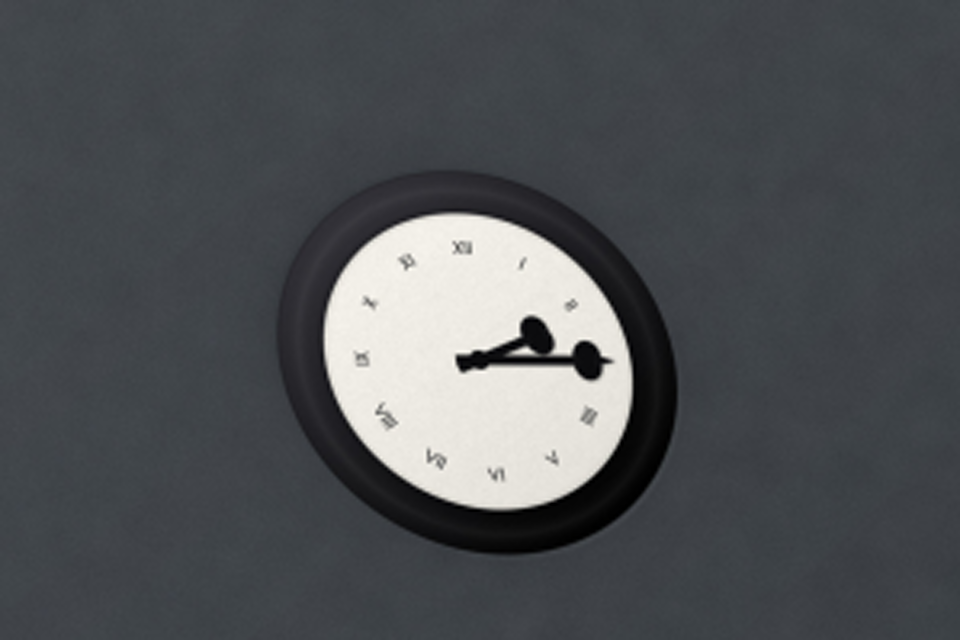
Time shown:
{"hour": 2, "minute": 15}
